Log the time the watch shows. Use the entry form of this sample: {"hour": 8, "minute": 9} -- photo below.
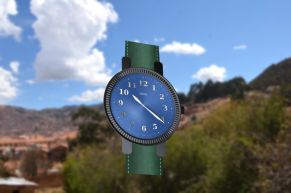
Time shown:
{"hour": 10, "minute": 21}
